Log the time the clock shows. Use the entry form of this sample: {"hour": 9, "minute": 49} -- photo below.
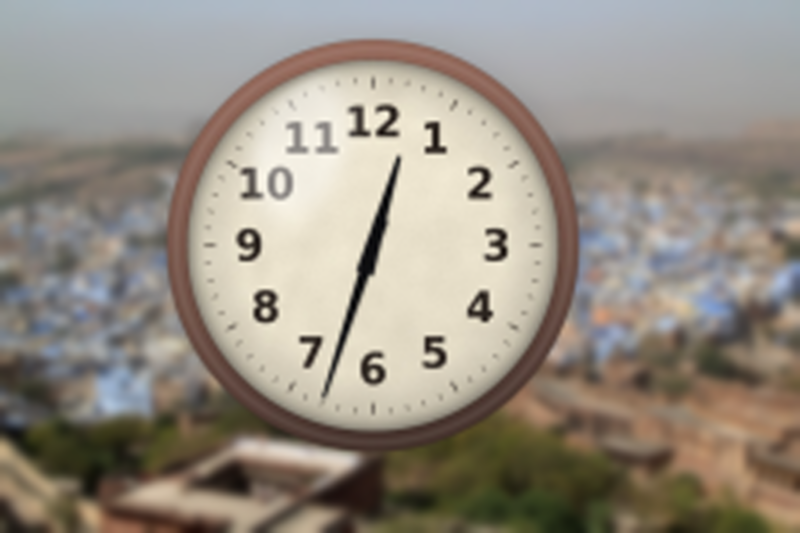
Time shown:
{"hour": 12, "minute": 33}
